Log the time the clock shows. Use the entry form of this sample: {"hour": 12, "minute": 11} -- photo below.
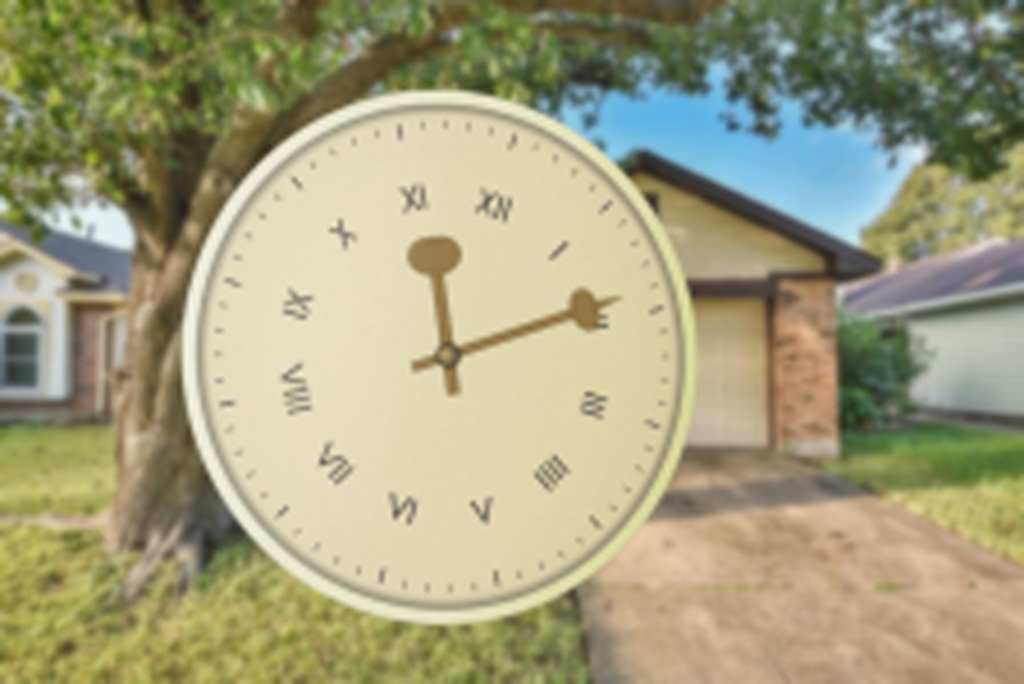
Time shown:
{"hour": 11, "minute": 9}
